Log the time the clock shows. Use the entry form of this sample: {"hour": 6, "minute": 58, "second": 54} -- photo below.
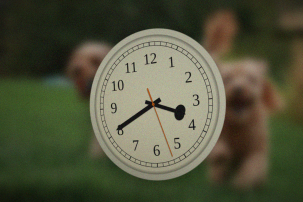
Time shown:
{"hour": 3, "minute": 40, "second": 27}
